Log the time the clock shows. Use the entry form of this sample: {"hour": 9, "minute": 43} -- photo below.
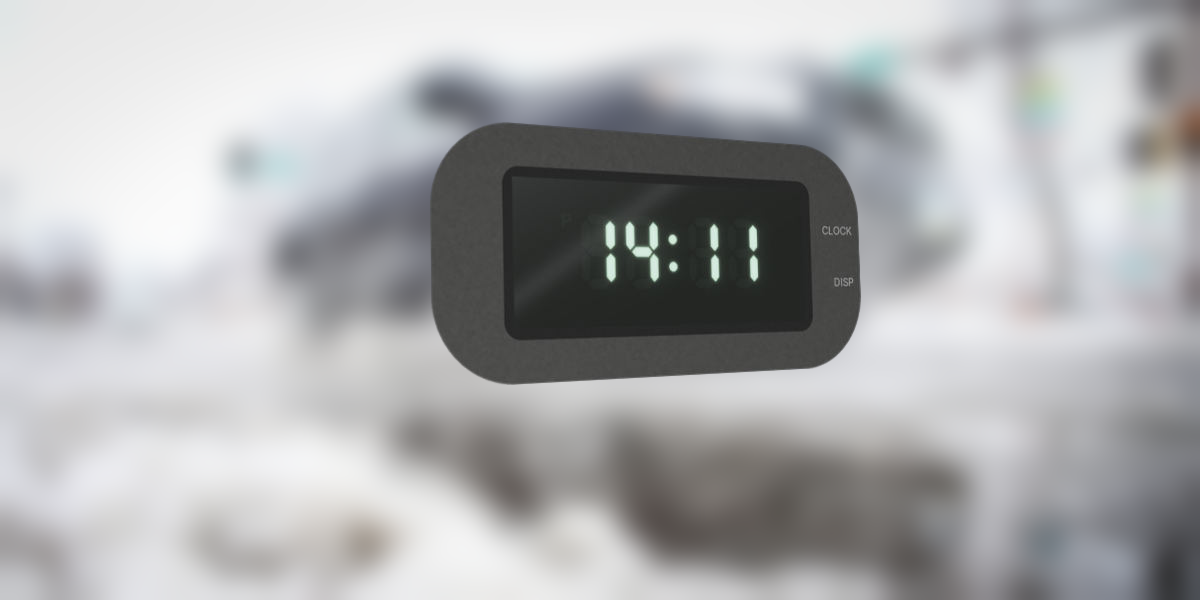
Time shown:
{"hour": 14, "minute": 11}
